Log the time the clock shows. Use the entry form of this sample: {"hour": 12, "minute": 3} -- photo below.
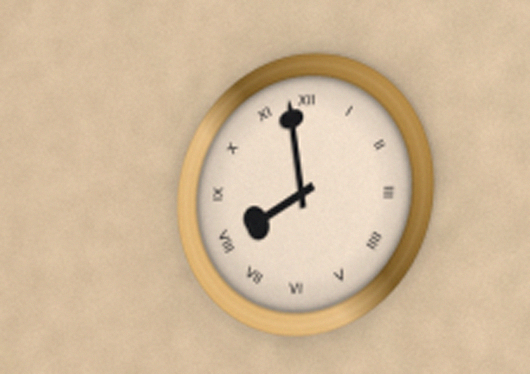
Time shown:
{"hour": 7, "minute": 58}
